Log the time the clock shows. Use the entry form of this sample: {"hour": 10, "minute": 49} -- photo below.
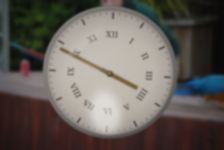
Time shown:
{"hour": 3, "minute": 49}
